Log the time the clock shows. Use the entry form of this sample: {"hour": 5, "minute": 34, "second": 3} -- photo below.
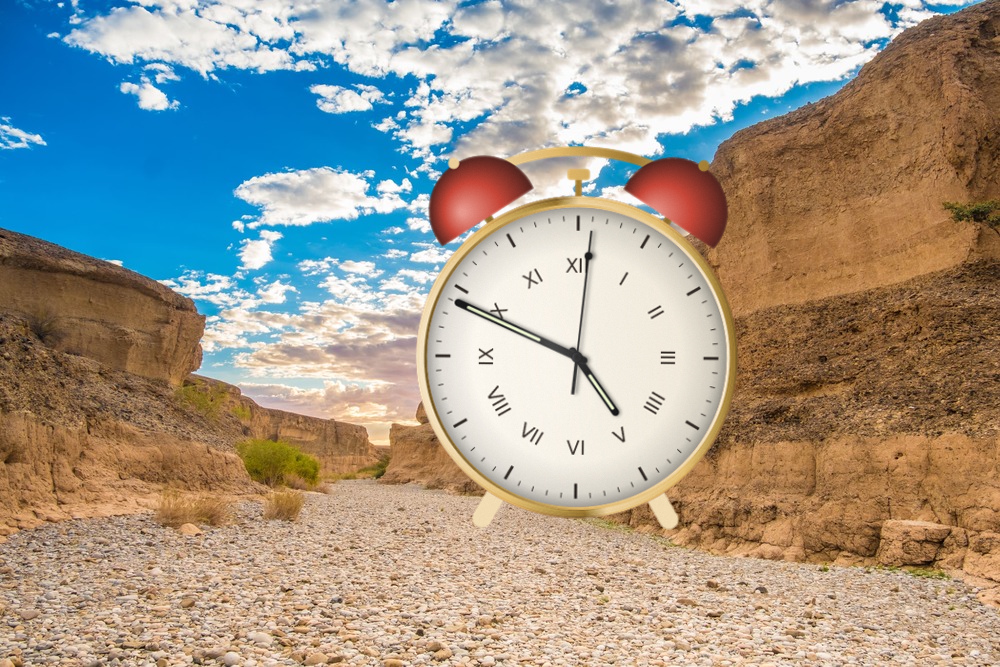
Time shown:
{"hour": 4, "minute": 49, "second": 1}
